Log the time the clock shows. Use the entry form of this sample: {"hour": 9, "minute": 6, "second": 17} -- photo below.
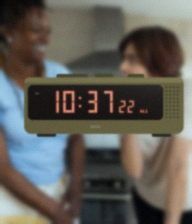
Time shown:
{"hour": 10, "minute": 37, "second": 22}
